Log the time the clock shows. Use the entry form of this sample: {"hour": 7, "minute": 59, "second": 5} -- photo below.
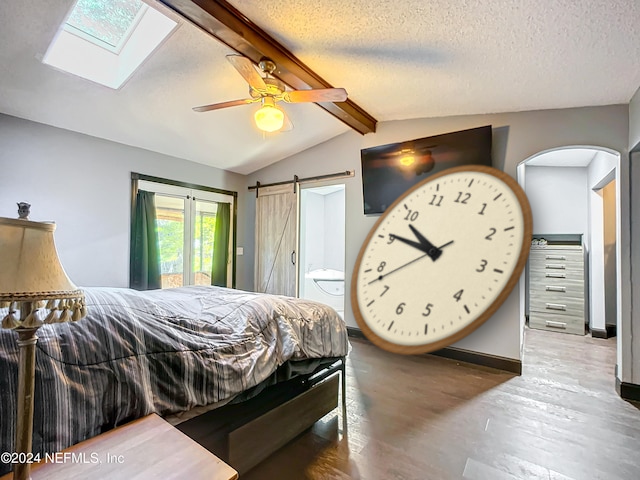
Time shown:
{"hour": 9, "minute": 45, "second": 38}
